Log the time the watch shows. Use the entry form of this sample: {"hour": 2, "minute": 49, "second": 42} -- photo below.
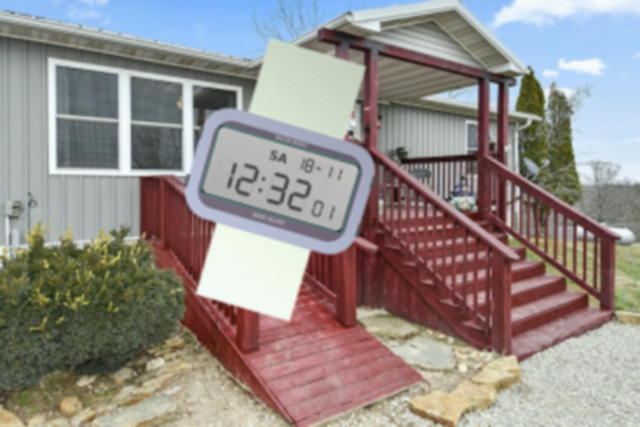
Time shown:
{"hour": 12, "minute": 32, "second": 1}
